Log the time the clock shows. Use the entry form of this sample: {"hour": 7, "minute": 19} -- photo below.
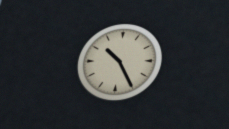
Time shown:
{"hour": 10, "minute": 25}
